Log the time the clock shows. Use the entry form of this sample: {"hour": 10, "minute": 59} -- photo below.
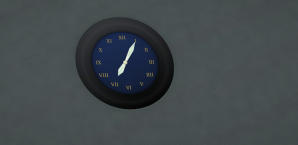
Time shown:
{"hour": 7, "minute": 5}
